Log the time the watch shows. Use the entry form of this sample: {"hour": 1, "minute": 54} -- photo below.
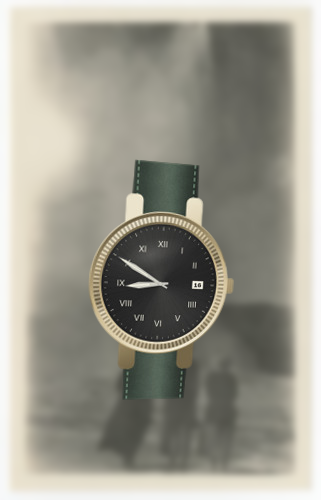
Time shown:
{"hour": 8, "minute": 50}
